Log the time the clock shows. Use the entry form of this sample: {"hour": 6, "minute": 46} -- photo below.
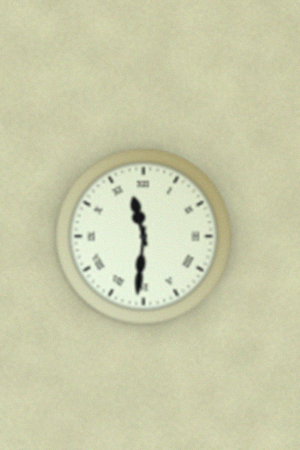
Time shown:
{"hour": 11, "minute": 31}
